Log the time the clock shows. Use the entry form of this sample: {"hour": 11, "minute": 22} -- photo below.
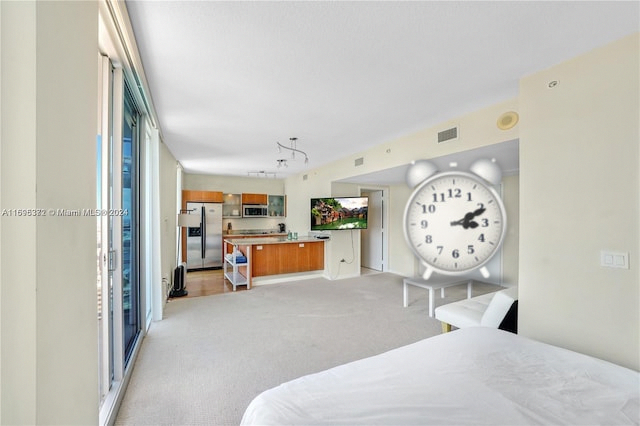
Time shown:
{"hour": 3, "minute": 11}
